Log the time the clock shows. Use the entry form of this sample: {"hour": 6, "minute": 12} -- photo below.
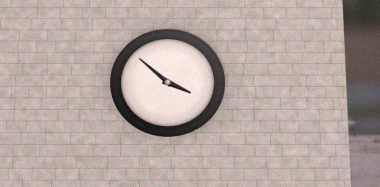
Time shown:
{"hour": 3, "minute": 52}
